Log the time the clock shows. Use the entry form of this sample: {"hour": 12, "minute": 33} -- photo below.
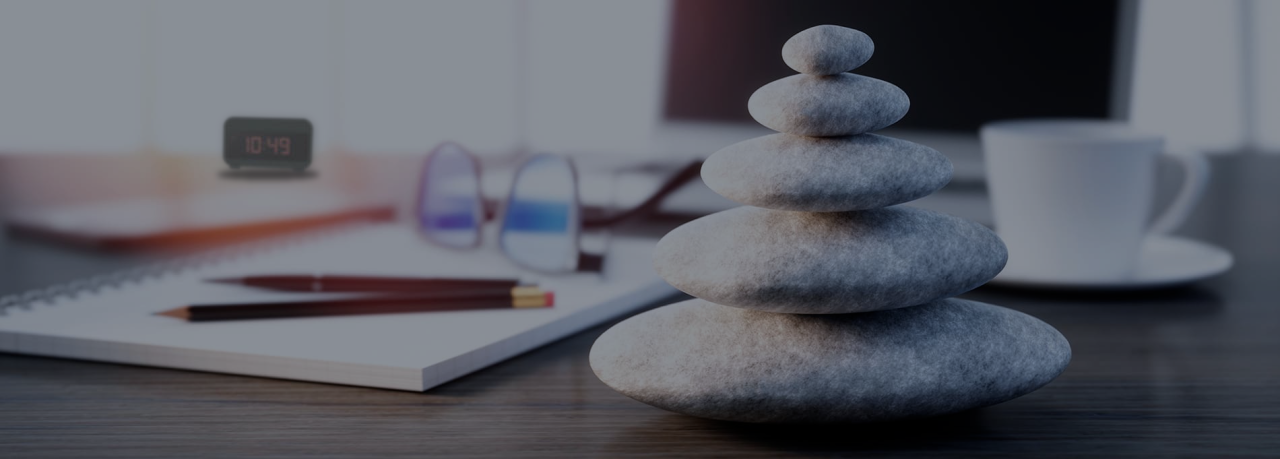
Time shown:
{"hour": 10, "minute": 49}
